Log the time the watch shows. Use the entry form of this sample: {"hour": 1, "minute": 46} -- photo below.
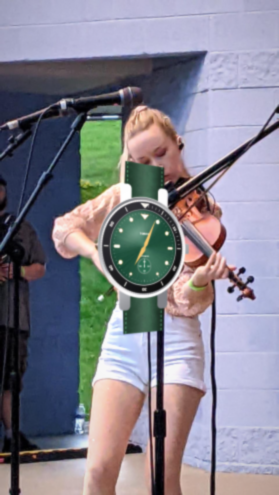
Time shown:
{"hour": 7, "minute": 4}
